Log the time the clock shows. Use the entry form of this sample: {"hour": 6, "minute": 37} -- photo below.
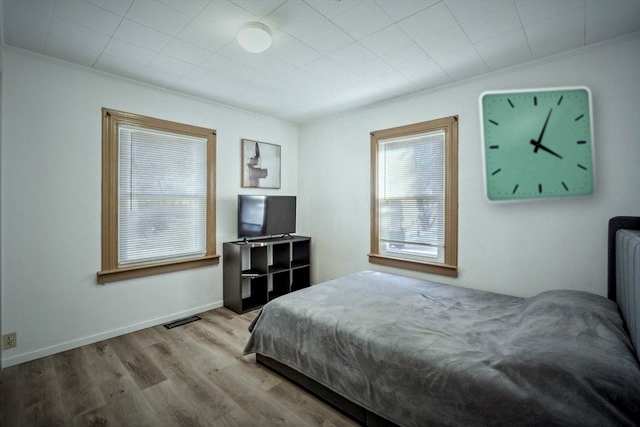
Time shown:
{"hour": 4, "minute": 4}
